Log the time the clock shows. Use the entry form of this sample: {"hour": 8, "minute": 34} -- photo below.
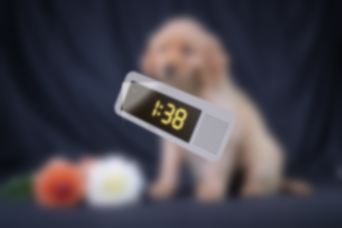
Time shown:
{"hour": 1, "minute": 38}
